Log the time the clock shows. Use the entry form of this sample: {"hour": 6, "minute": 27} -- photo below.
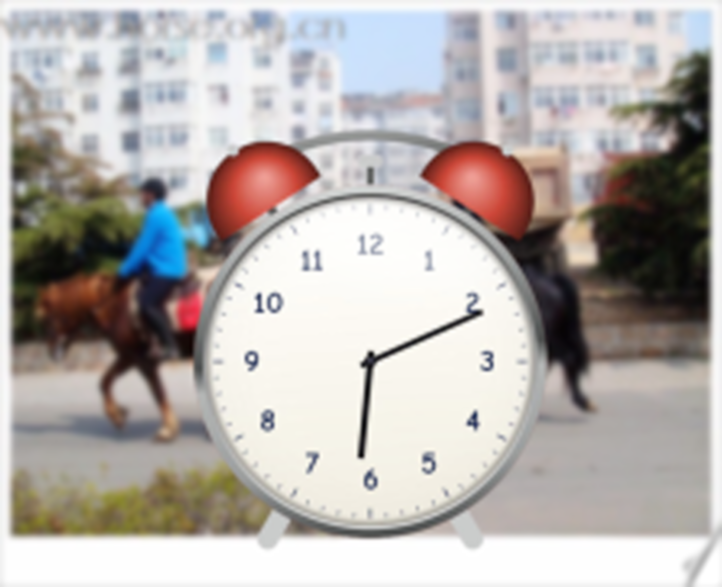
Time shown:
{"hour": 6, "minute": 11}
